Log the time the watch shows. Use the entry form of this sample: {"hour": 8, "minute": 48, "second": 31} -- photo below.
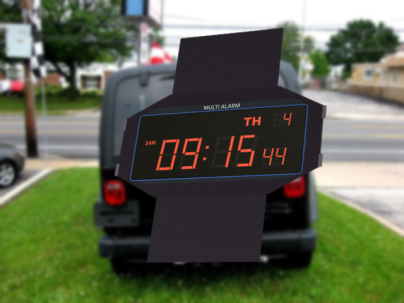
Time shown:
{"hour": 9, "minute": 15, "second": 44}
